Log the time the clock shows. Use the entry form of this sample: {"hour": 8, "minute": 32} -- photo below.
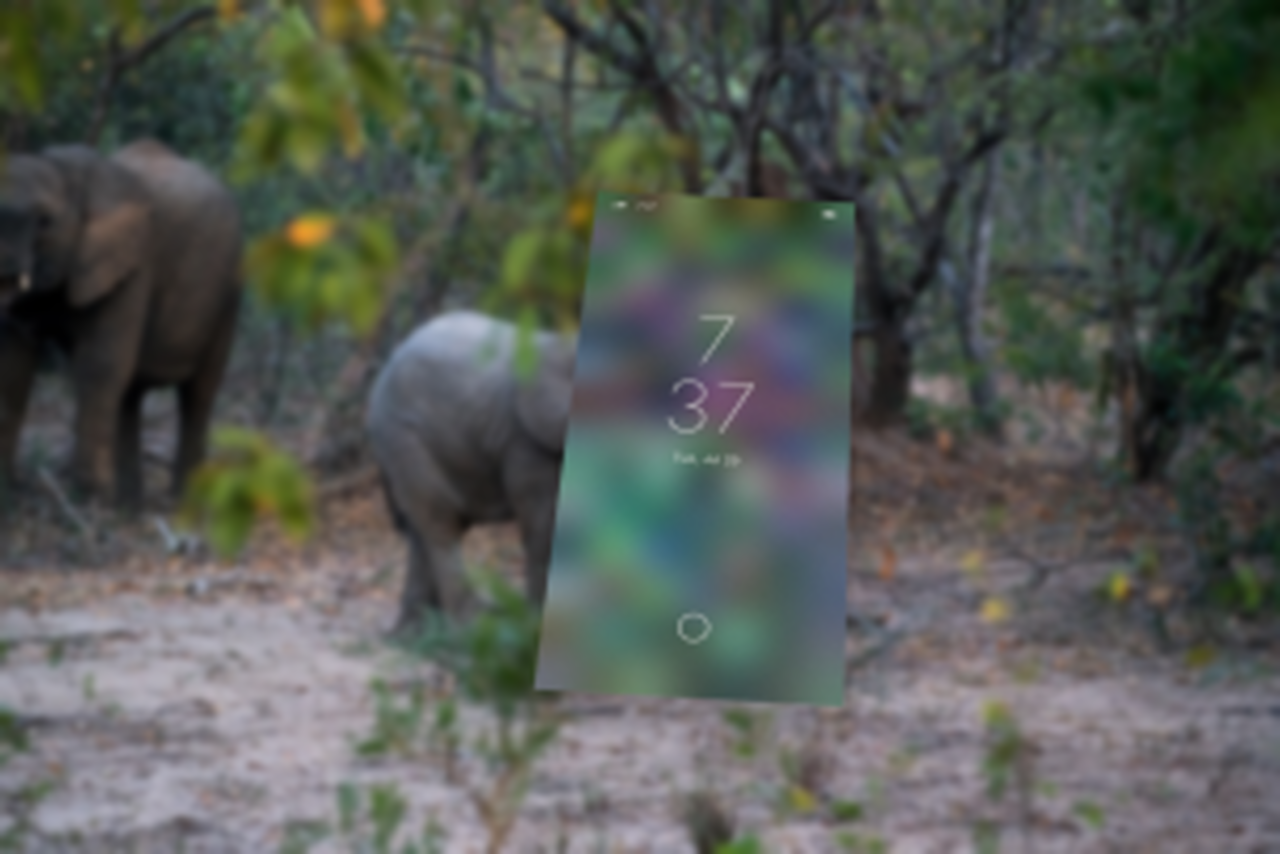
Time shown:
{"hour": 7, "minute": 37}
